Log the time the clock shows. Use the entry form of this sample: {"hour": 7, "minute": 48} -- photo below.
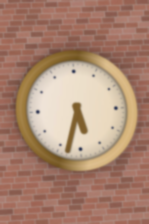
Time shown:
{"hour": 5, "minute": 33}
